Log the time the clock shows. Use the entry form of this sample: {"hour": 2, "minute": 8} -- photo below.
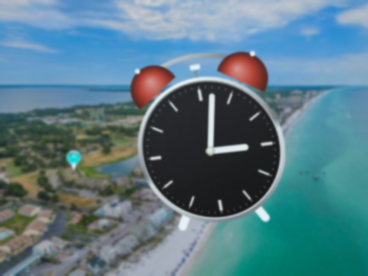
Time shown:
{"hour": 3, "minute": 2}
